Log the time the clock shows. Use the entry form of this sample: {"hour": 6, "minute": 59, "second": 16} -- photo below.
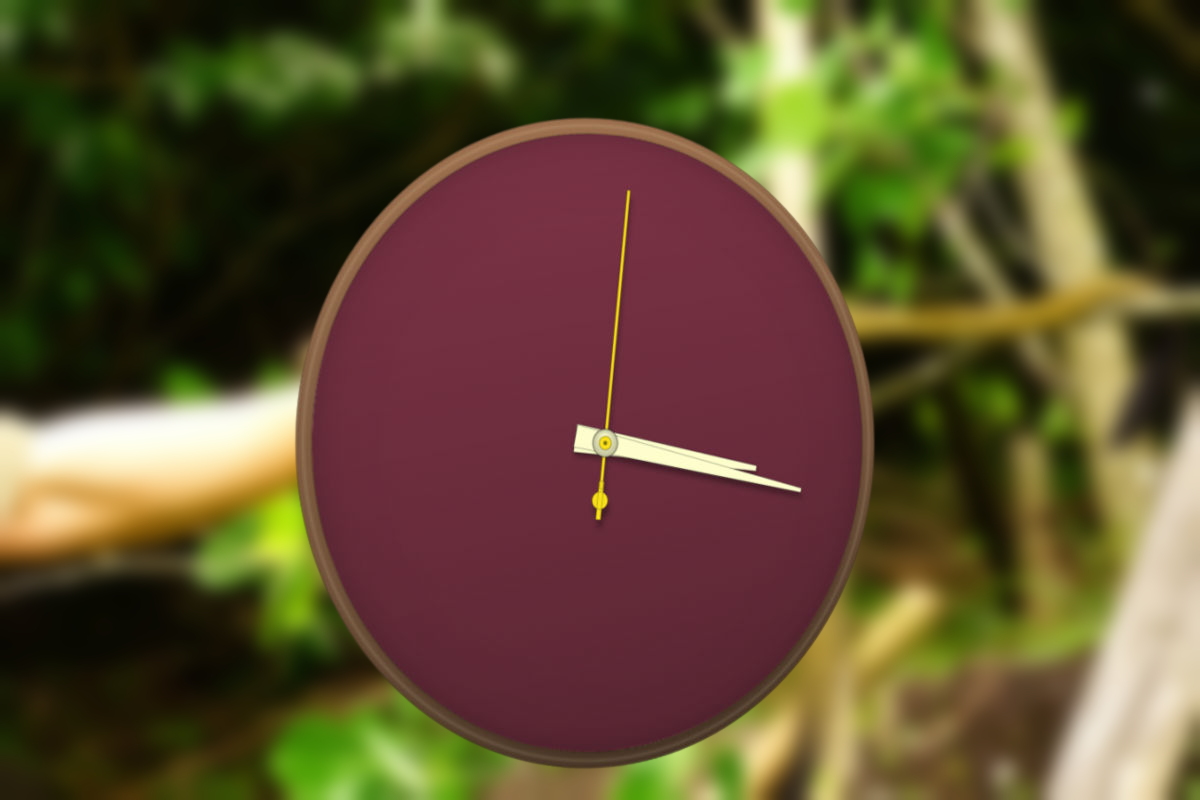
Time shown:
{"hour": 3, "minute": 17, "second": 1}
